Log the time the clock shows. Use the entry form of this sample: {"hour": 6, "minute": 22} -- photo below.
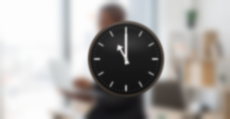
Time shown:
{"hour": 11, "minute": 0}
